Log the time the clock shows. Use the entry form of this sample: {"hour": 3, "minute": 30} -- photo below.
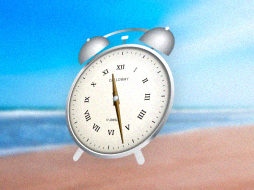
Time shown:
{"hour": 11, "minute": 27}
